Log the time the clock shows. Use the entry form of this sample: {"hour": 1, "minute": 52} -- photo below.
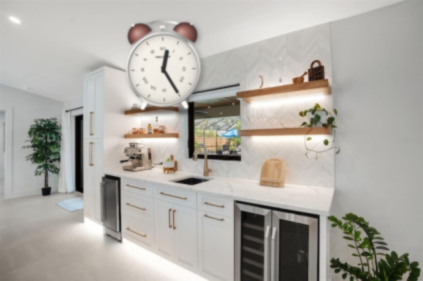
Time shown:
{"hour": 12, "minute": 25}
